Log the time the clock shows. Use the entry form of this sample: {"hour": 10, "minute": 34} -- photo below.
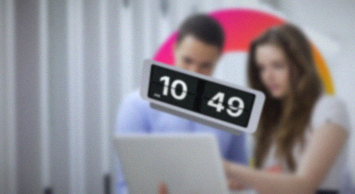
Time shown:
{"hour": 10, "minute": 49}
